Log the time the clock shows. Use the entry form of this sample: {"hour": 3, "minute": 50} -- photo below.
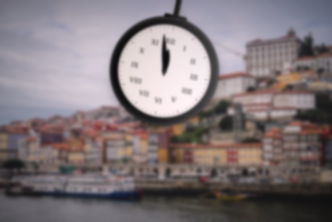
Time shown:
{"hour": 11, "minute": 58}
